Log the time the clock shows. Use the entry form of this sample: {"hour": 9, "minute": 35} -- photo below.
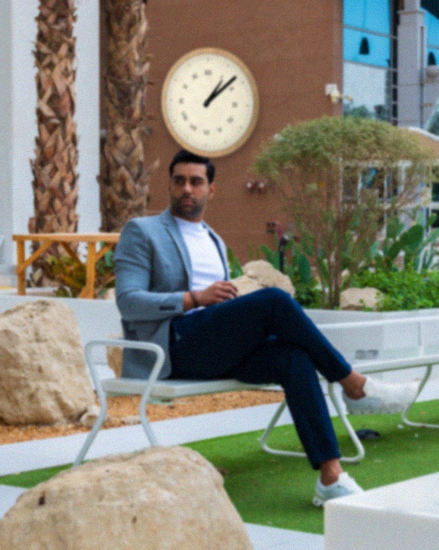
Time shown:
{"hour": 1, "minute": 8}
